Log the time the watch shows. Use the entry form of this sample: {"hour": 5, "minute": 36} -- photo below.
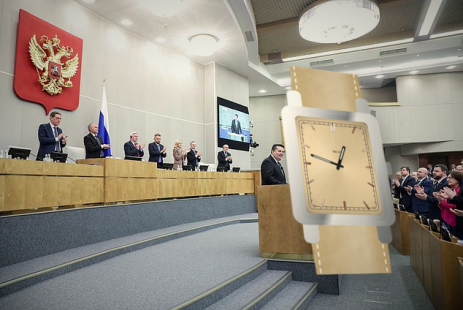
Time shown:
{"hour": 12, "minute": 48}
